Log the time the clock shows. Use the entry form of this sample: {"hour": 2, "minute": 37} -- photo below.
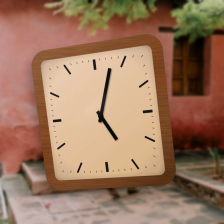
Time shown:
{"hour": 5, "minute": 3}
